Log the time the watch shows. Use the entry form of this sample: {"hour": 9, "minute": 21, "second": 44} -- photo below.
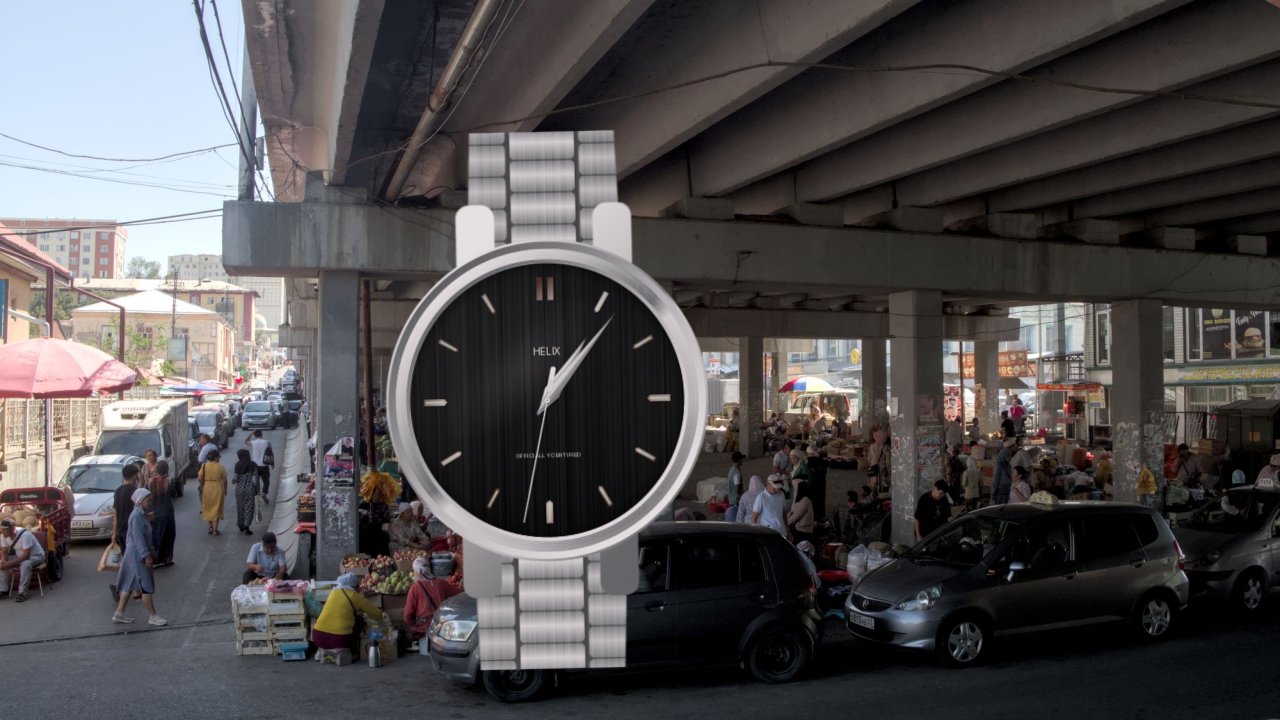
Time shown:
{"hour": 1, "minute": 6, "second": 32}
